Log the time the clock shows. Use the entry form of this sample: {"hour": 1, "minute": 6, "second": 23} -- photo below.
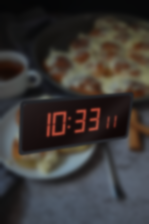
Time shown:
{"hour": 10, "minute": 33, "second": 11}
